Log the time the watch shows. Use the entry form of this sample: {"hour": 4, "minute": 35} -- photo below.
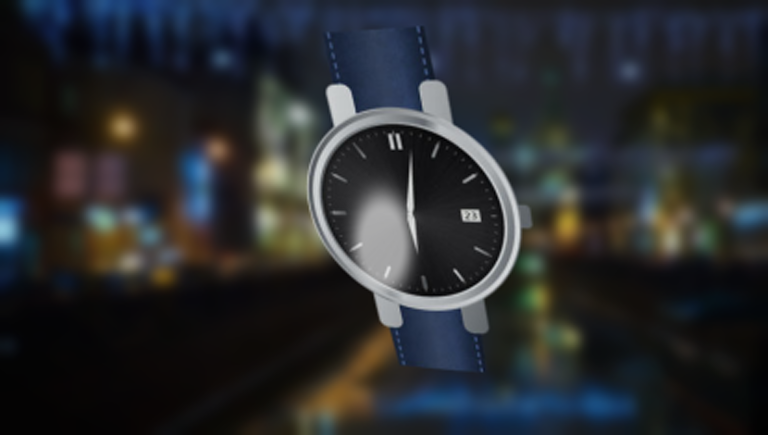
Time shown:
{"hour": 6, "minute": 2}
